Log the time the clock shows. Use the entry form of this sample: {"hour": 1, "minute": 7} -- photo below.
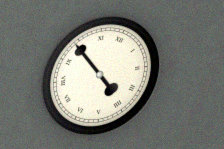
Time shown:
{"hour": 3, "minute": 49}
